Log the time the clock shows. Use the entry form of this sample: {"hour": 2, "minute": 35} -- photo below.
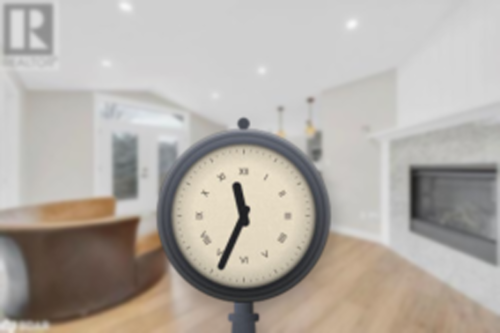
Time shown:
{"hour": 11, "minute": 34}
